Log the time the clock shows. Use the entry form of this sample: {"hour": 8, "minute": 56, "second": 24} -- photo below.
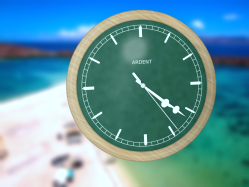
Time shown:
{"hour": 4, "minute": 21, "second": 24}
